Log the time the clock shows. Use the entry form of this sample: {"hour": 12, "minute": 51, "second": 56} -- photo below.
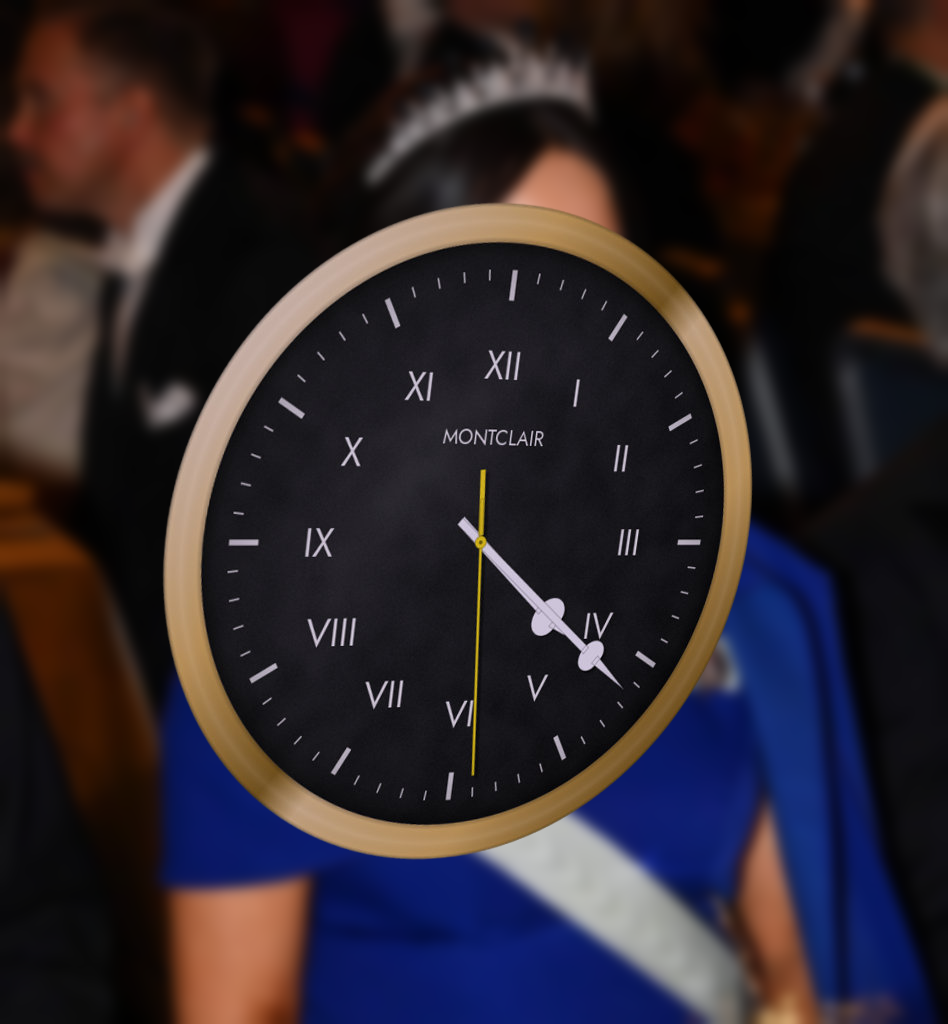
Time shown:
{"hour": 4, "minute": 21, "second": 29}
